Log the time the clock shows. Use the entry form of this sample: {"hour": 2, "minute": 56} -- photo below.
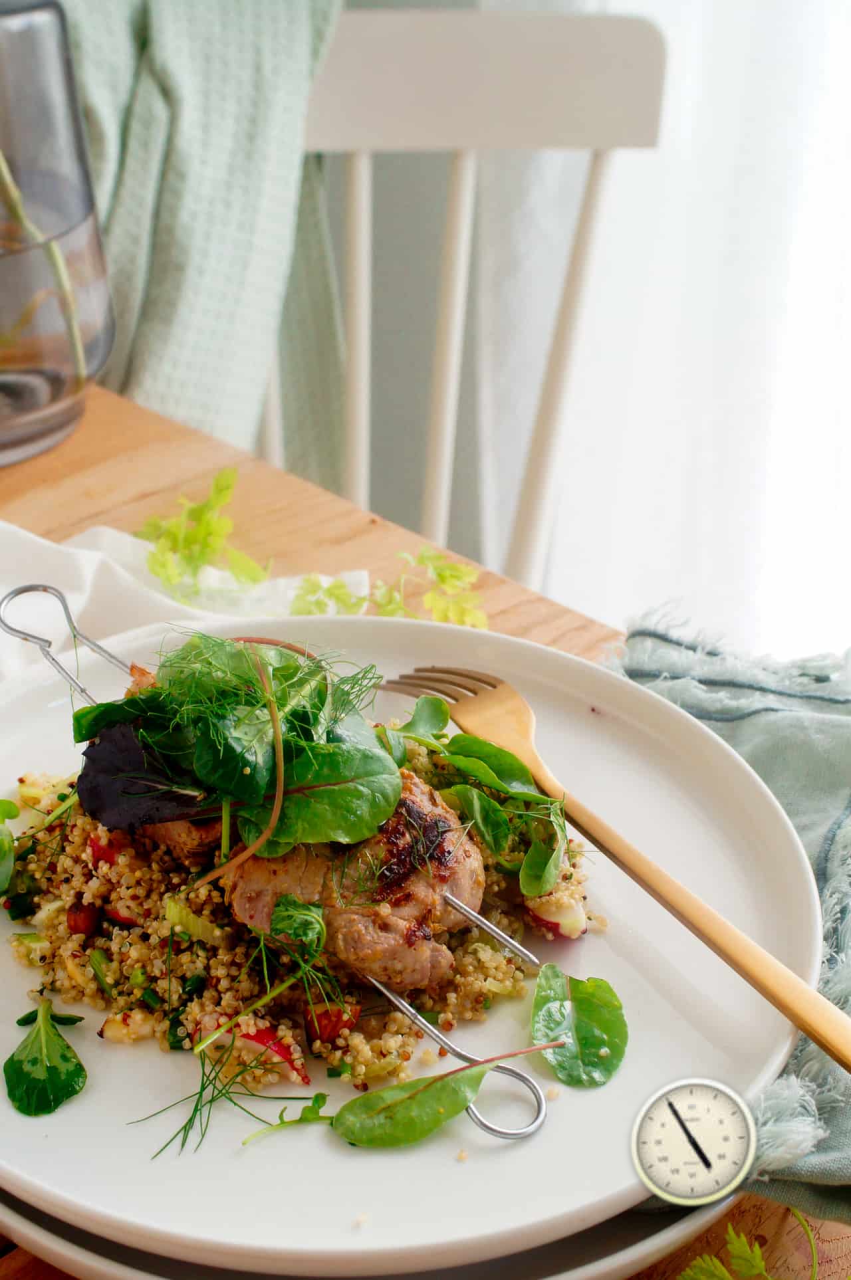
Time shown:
{"hour": 4, "minute": 55}
